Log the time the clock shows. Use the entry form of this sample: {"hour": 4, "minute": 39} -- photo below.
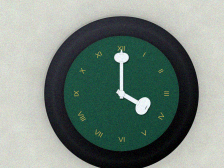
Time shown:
{"hour": 4, "minute": 0}
